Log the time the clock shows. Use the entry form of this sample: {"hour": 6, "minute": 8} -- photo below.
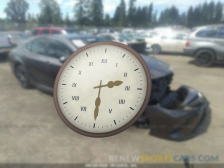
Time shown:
{"hour": 2, "minute": 30}
